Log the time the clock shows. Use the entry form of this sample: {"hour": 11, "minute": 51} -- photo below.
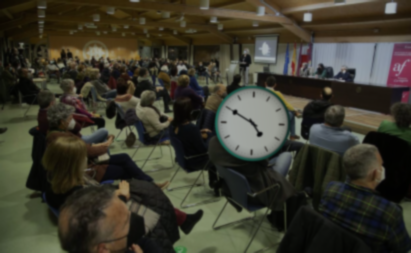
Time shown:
{"hour": 4, "minute": 50}
